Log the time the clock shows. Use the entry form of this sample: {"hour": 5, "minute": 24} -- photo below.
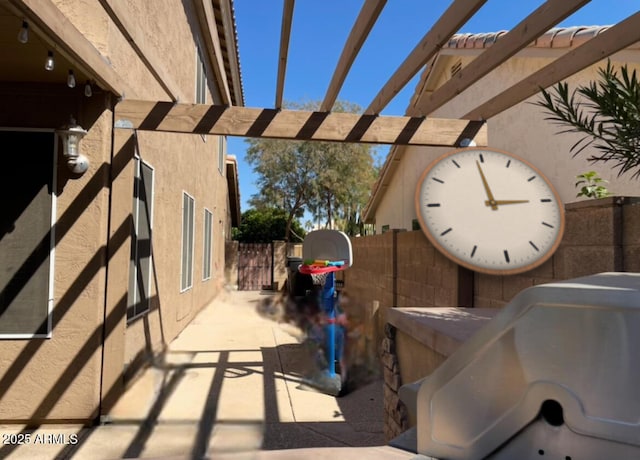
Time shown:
{"hour": 2, "minute": 59}
